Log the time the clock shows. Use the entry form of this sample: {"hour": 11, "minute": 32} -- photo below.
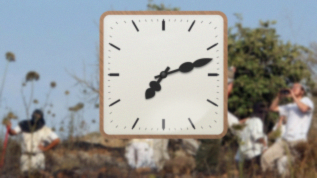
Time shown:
{"hour": 7, "minute": 12}
